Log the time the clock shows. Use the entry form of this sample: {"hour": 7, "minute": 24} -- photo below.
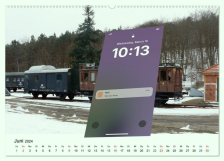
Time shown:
{"hour": 10, "minute": 13}
